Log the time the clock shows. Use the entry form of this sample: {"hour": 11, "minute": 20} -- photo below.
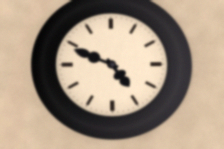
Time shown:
{"hour": 4, "minute": 49}
